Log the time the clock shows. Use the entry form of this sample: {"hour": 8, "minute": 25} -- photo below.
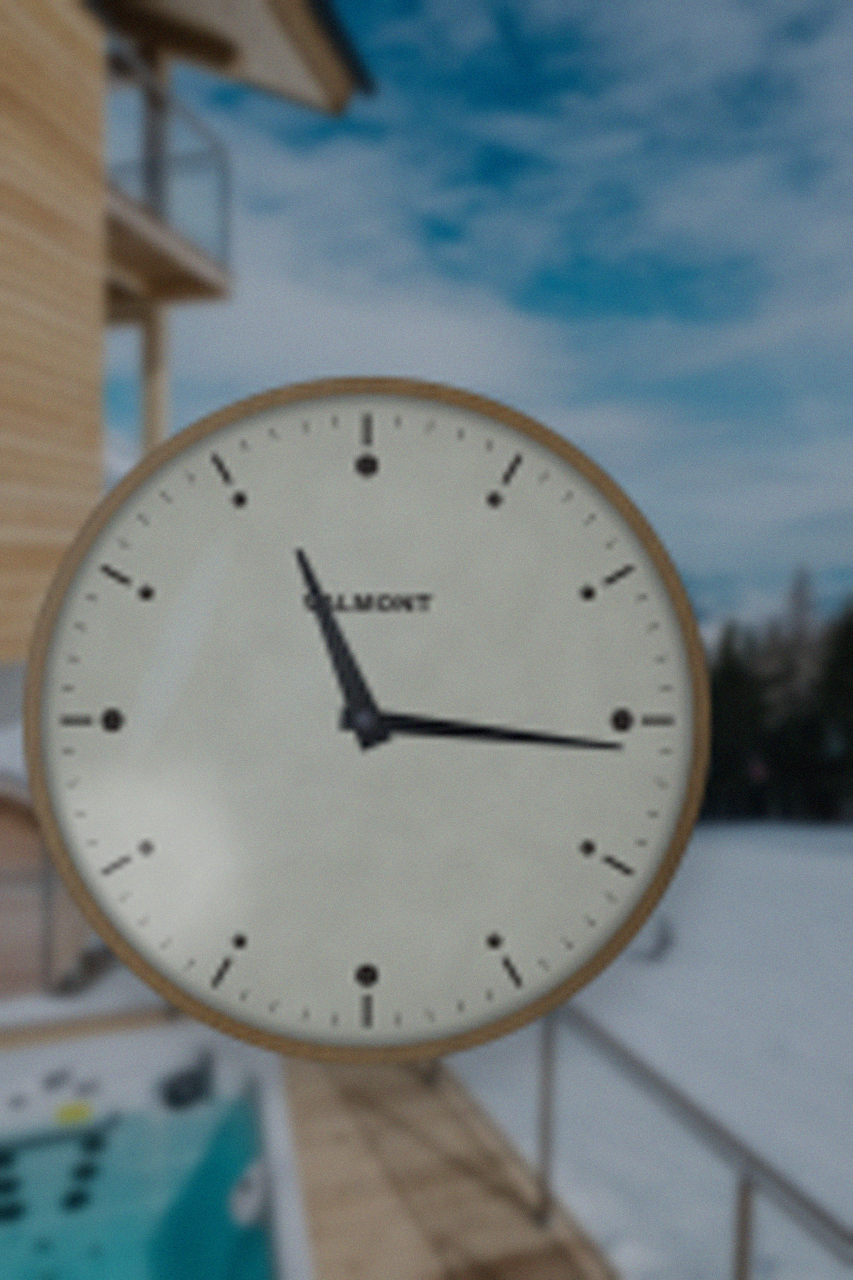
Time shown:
{"hour": 11, "minute": 16}
